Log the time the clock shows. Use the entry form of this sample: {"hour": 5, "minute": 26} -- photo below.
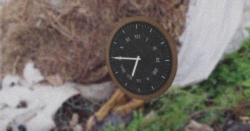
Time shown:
{"hour": 6, "minute": 45}
